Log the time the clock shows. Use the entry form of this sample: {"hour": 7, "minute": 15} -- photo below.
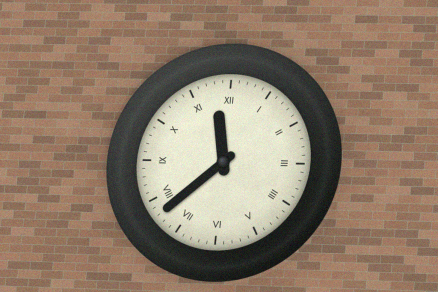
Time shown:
{"hour": 11, "minute": 38}
